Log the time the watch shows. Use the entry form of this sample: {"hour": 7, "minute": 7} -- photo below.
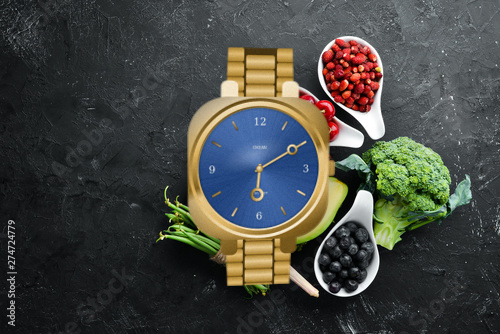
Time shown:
{"hour": 6, "minute": 10}
